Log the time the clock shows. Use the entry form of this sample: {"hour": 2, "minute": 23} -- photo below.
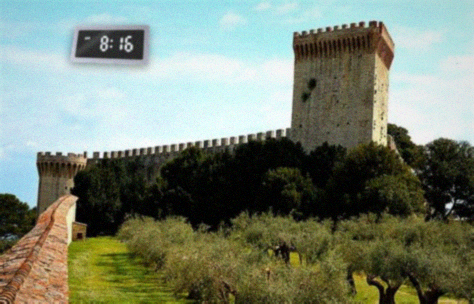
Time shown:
{"hour": 8, "minute": 16}
